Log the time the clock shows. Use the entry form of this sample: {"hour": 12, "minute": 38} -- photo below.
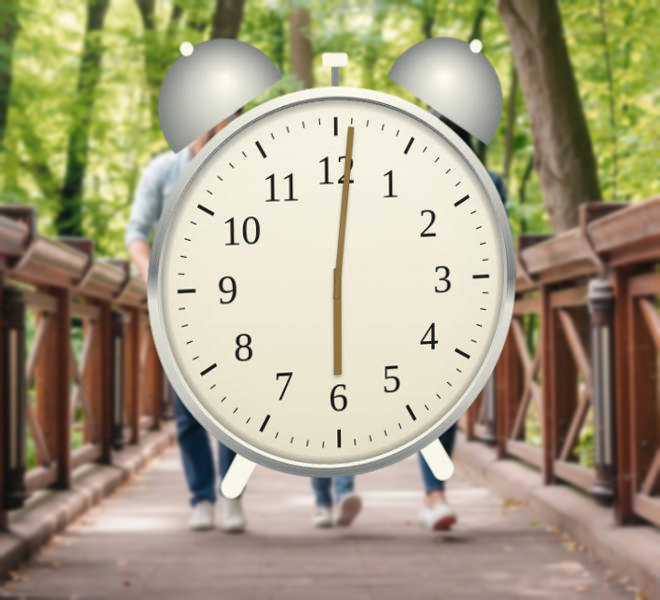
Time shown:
{"hour": 6, "minute": 1}
